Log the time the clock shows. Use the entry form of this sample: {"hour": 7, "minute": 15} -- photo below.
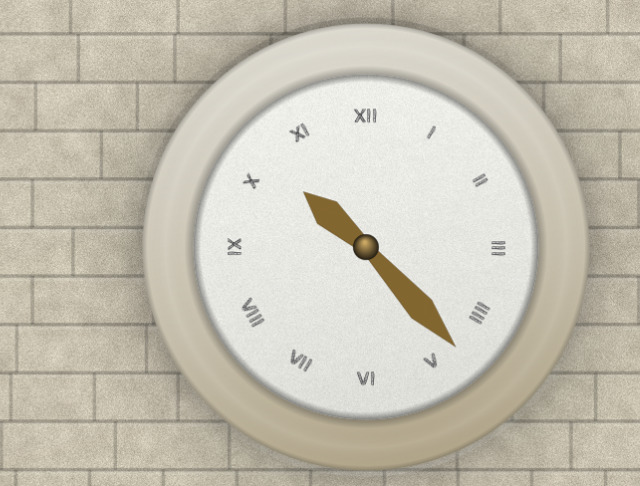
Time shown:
{"hour": 10, "minute": 23}
